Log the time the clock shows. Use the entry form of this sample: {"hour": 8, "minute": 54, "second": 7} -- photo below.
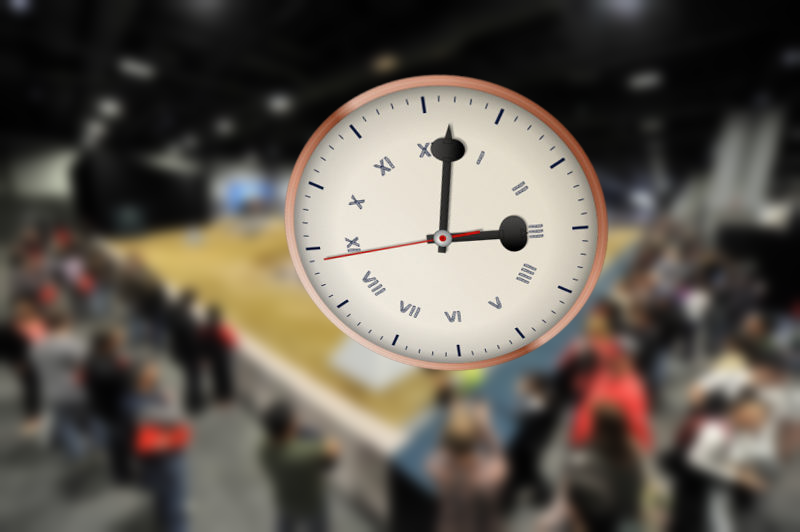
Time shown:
{"hour": 3, "minute": 1, "second": 44}
